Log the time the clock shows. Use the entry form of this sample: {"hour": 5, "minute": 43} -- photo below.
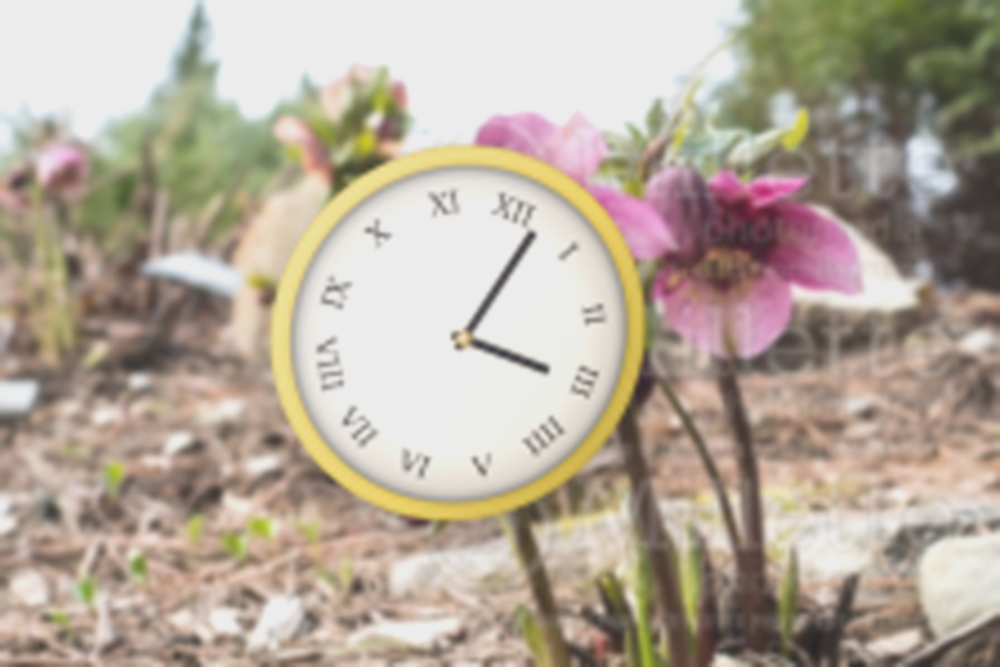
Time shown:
{"hour": 3, "minute": 2}
